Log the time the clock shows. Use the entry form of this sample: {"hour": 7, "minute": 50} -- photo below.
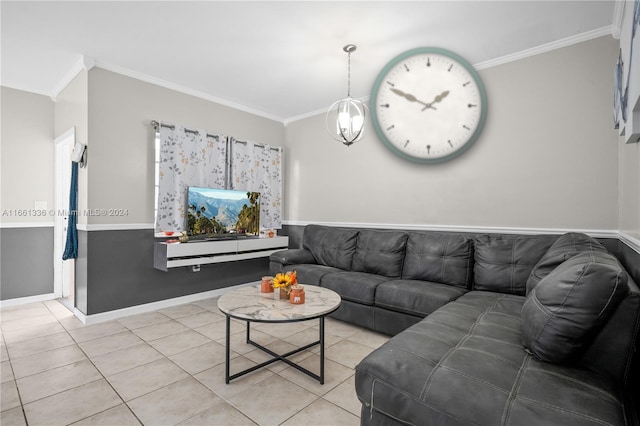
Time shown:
{"hour": 1, "minute": 49}
